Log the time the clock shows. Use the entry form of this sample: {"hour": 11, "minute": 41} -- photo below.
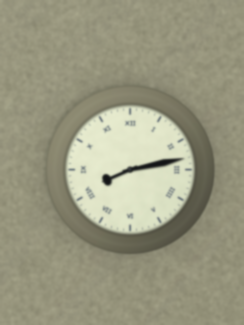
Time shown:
{"hour": 8, "minute": 13}
